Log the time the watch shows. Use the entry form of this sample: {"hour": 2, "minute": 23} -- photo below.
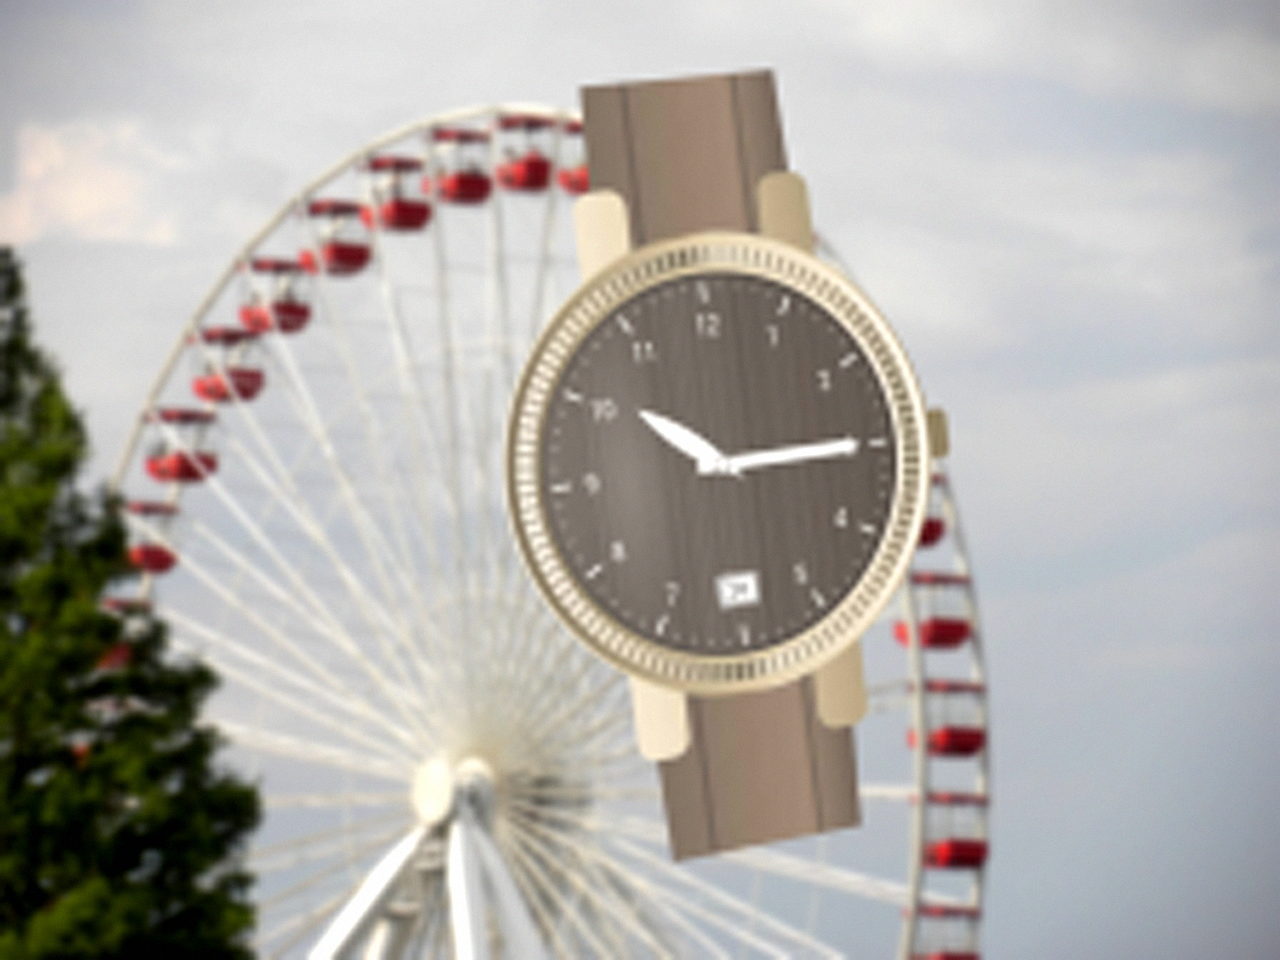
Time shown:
{"hour": 10, "minute": 15}
